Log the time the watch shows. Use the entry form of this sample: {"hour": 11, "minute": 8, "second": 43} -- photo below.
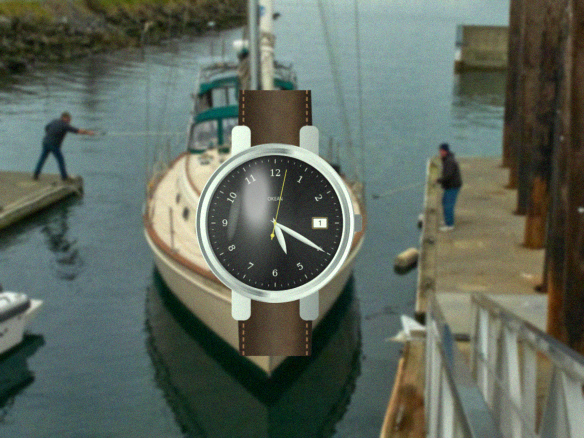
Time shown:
{"hour": 5, "minute": 20, "second": 2}
